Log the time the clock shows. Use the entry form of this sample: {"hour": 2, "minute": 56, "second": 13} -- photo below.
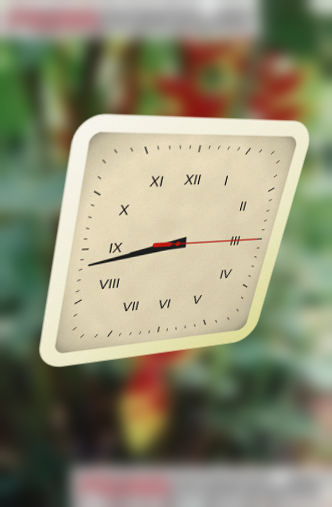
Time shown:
{"hour": 8, "minute": 43, "second": 15}
